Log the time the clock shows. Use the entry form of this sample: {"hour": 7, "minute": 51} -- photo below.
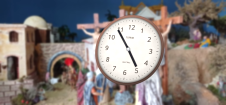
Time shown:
{"hour": 4, "minute": 54}
